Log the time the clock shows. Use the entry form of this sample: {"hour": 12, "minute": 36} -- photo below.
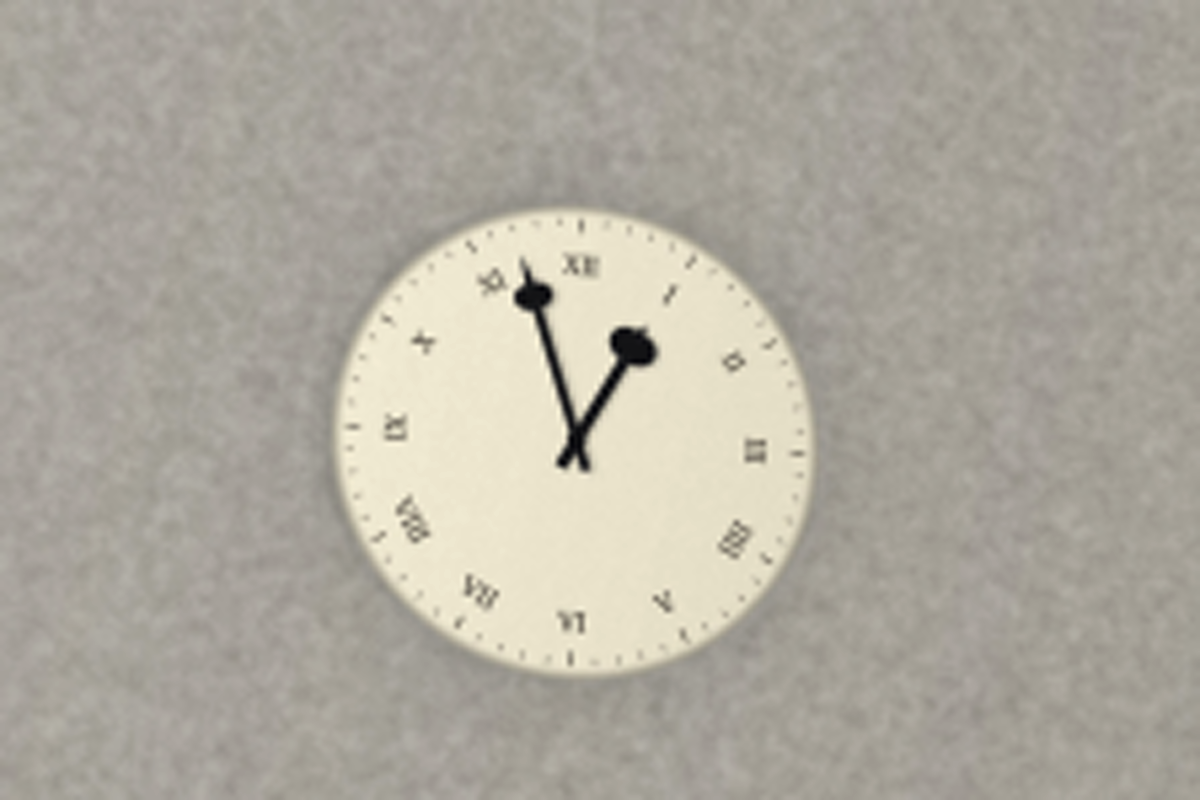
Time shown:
{"hour": 12, "minute": 57}
